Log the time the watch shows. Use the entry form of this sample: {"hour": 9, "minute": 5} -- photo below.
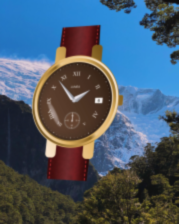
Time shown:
{"hour": 1, "minute": 53}
